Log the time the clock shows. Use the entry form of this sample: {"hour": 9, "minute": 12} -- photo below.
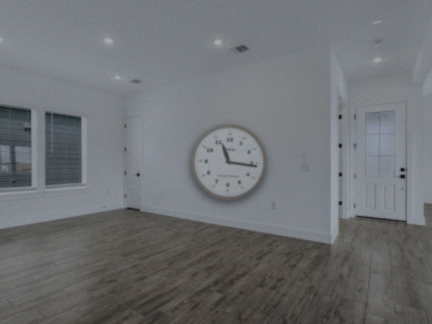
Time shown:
{"hour": 11, "minute": 16}
